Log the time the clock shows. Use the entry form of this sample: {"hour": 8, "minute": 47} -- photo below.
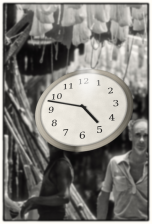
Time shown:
{"hour": 4, "minute": 48}
